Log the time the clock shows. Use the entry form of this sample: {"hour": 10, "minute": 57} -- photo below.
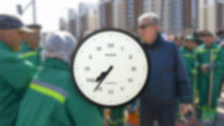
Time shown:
{"hour": 7, "minute": 36}
